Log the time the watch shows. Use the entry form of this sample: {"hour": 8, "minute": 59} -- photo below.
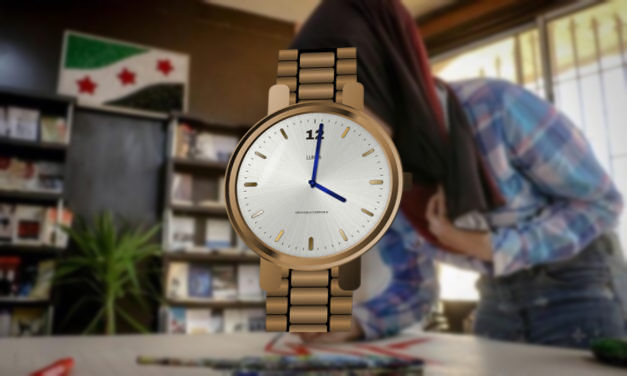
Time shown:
{"hour": 4, "minute": 1}
